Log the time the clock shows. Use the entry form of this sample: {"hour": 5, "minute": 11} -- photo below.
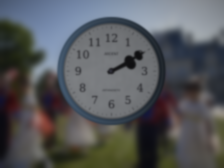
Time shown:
{"hour": 2, "minute": 10}
